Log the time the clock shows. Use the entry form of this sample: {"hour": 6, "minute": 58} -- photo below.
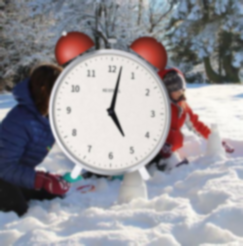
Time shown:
{"hour": 5, "minute": 2}
